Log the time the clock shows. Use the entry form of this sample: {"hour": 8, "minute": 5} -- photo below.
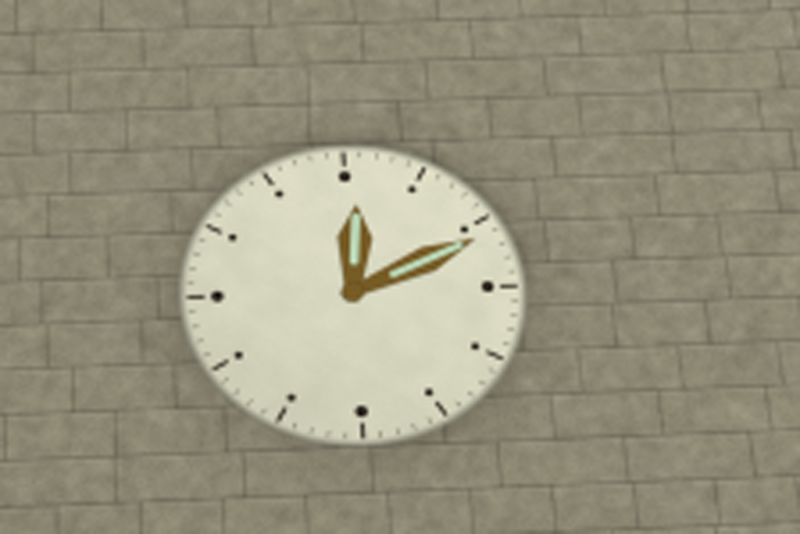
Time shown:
{"hour": 12, "minute": 11}
